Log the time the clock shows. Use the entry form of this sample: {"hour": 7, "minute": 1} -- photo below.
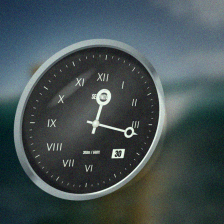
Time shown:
{"hour": 12, "minute": 17}
